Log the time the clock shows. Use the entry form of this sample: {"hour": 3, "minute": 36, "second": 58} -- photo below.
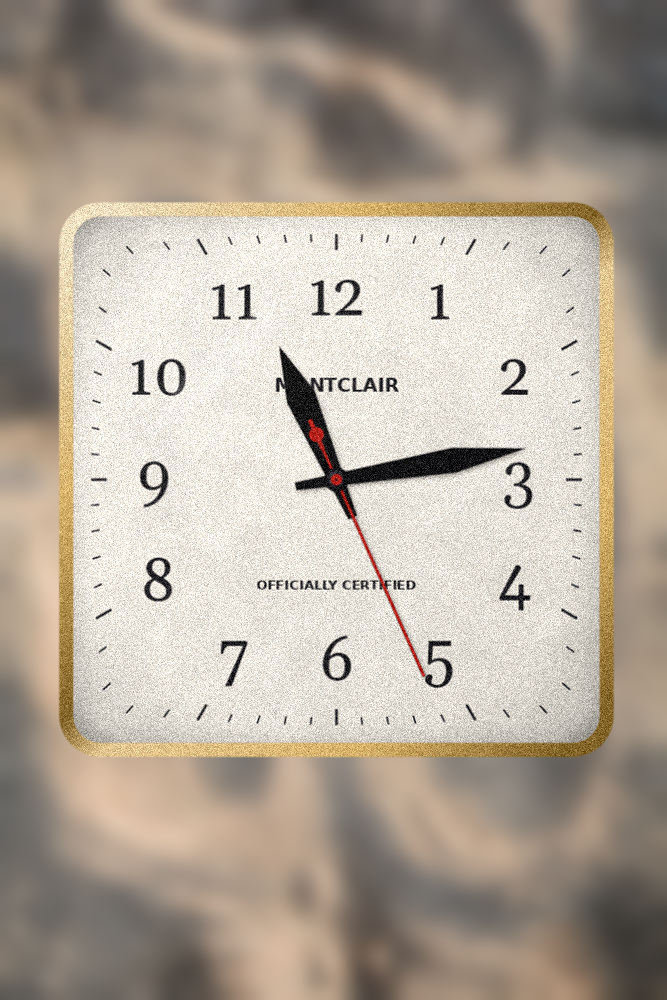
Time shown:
{"hour": 11, "minute": 13, "second": 26}
